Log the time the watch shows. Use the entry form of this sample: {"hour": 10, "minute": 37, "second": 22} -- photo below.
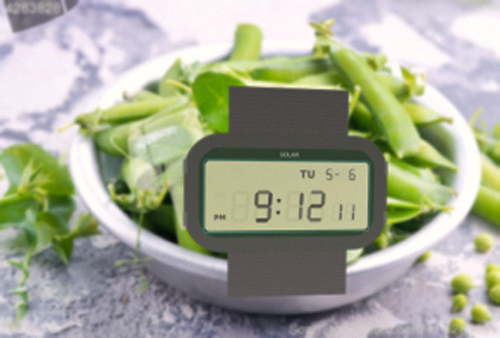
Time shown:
{"hour": 9, "minute": 12, "second": 11}
